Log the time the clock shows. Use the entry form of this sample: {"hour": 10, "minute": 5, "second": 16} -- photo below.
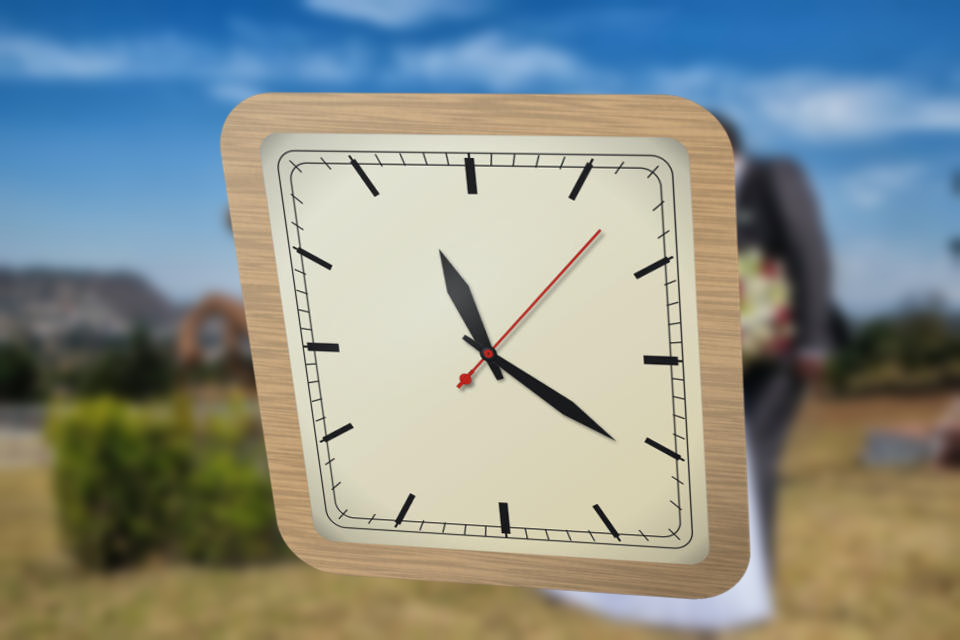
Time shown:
{"hour": 11, "minute": 21, "second": 7}
